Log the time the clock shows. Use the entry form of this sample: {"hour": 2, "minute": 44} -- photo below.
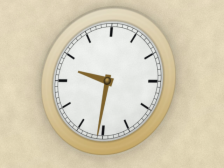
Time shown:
{"hour": 9, "minute": 31}
